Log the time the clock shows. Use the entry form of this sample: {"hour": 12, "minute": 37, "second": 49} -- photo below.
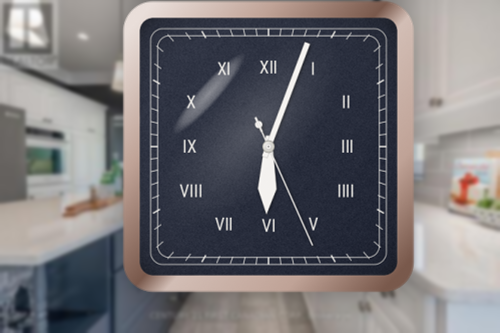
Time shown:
{"hour": 6, "minute": 3, "second": 26}
